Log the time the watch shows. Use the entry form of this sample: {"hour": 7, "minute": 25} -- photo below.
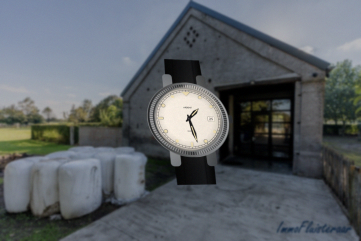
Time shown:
{"hour": 1, "minute": 28}
